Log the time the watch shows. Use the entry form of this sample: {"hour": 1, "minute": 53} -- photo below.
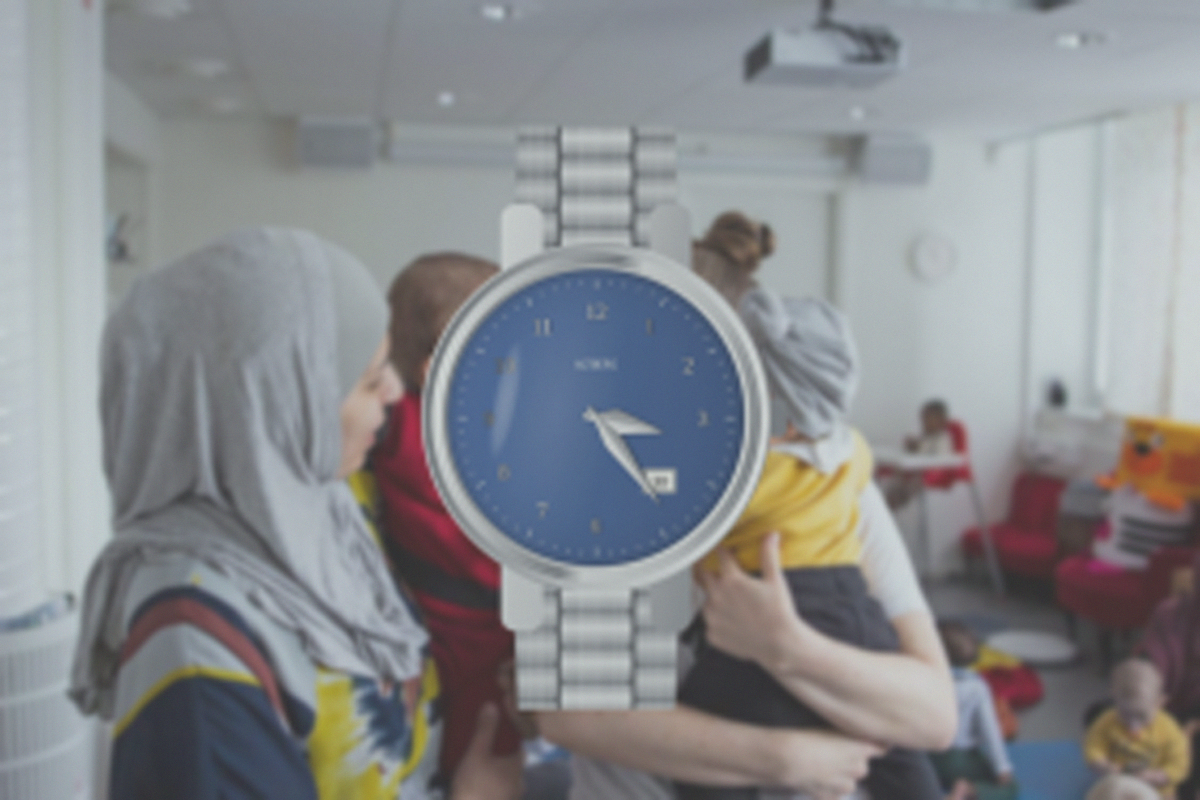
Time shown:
{"hour": 3, "minute": 24}
